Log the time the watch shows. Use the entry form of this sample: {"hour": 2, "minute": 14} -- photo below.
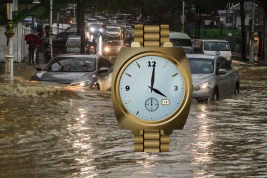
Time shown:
{"hour": 4, "minute": 1}
